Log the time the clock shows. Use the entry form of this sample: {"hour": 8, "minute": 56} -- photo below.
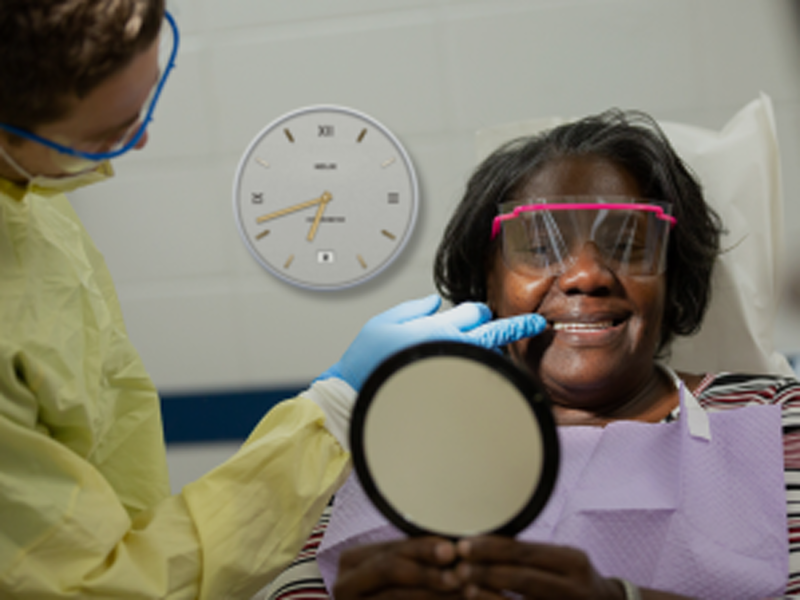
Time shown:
{"hour": 6, "minute": 42}
